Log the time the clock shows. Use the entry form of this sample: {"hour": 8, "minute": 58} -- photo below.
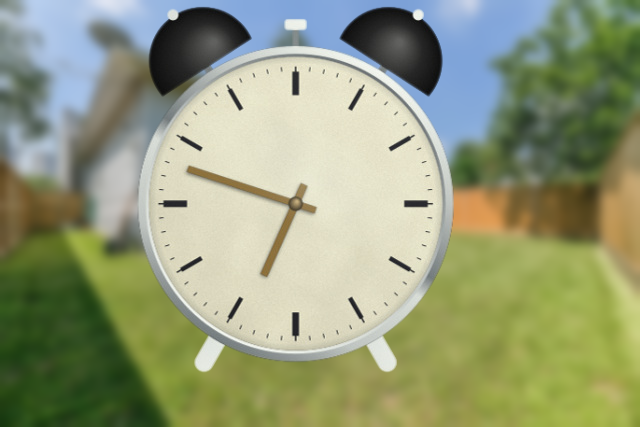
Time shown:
{"hour": 6, "minute": 48}
